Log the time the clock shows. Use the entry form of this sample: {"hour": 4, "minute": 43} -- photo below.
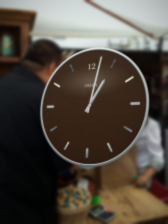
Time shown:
{"hour": 1, "minute": 2}
